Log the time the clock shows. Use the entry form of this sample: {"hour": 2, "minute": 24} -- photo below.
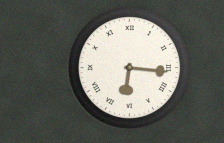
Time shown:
{"hour": 6, "minute": 16}
